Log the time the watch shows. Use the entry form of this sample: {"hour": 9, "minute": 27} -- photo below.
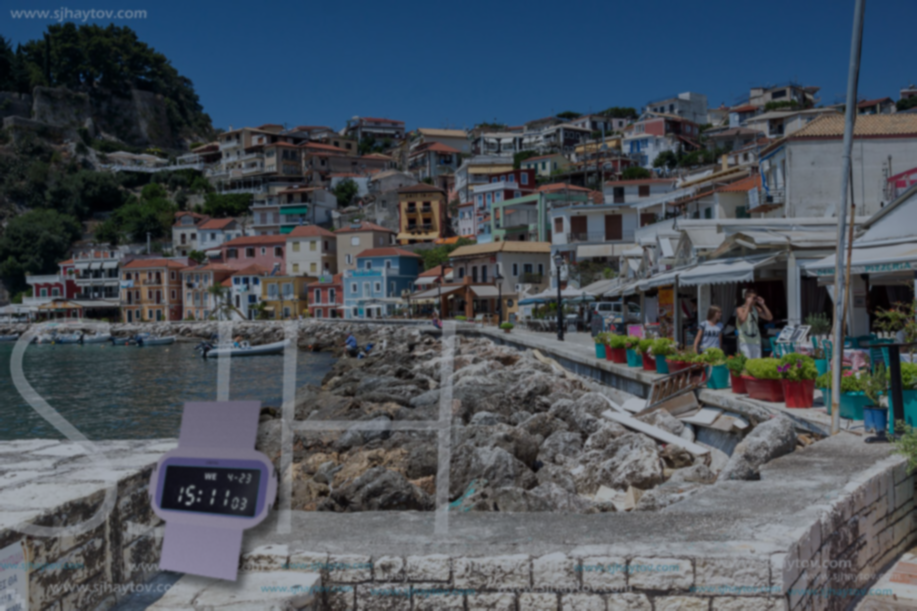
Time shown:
{"hour": 15, "minute": 11}
